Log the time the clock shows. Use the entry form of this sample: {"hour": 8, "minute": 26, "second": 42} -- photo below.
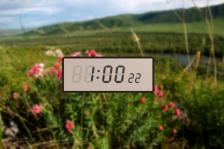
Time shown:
{"hour": 1, "minute": 0, "second": 22}
